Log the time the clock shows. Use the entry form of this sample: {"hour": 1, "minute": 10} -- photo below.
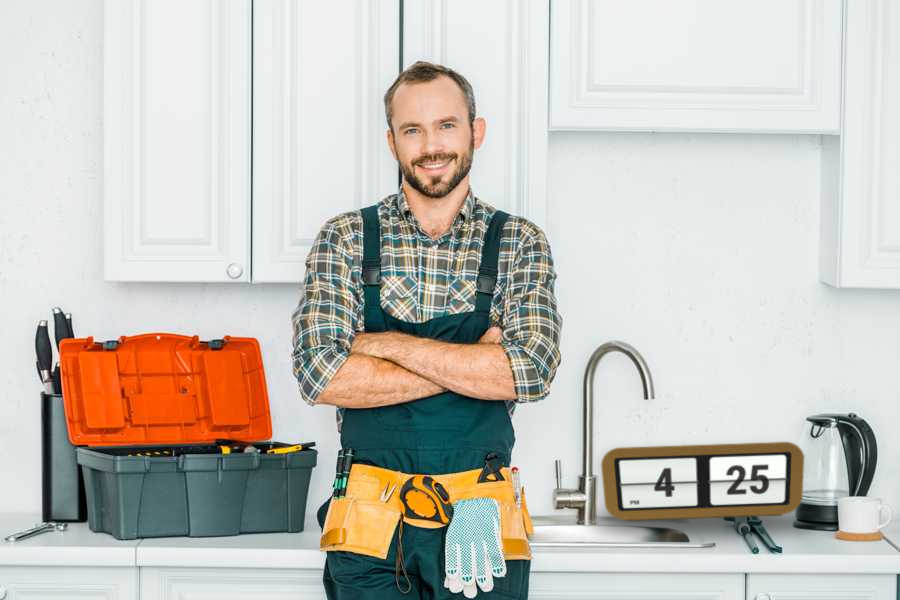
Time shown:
{"hour": 4, "minute": 25}
